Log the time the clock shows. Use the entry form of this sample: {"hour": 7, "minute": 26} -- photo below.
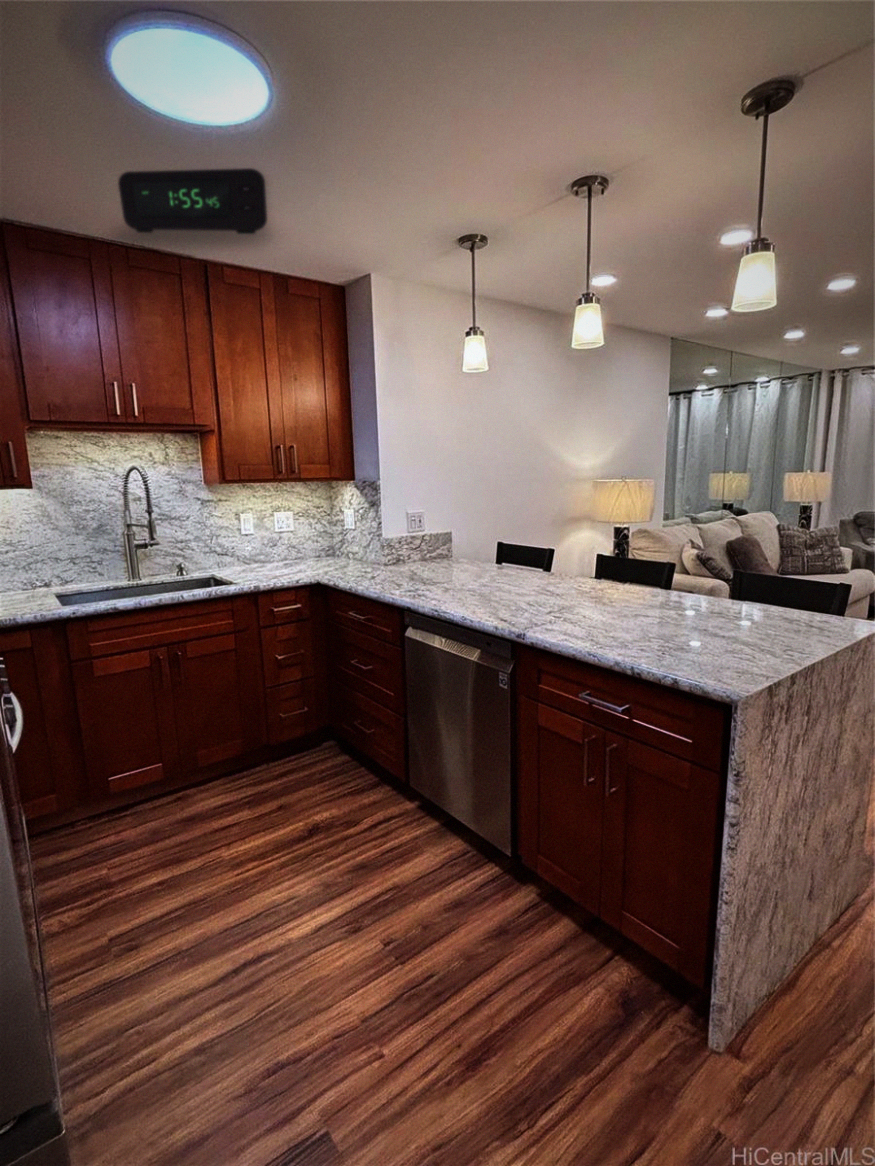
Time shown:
{"hour": 1, "minute": 55}
